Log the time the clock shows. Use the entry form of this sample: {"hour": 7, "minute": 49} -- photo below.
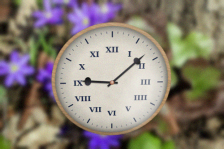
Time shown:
{"hour": 9, "minute": 8}
